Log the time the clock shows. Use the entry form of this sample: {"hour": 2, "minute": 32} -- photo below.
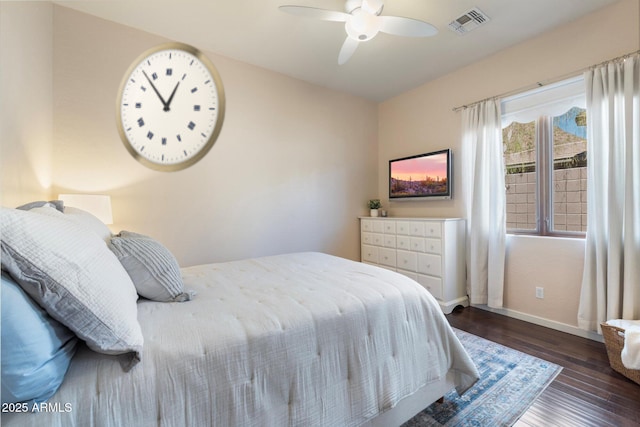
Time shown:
{"hour": 12, "minute": 53}
